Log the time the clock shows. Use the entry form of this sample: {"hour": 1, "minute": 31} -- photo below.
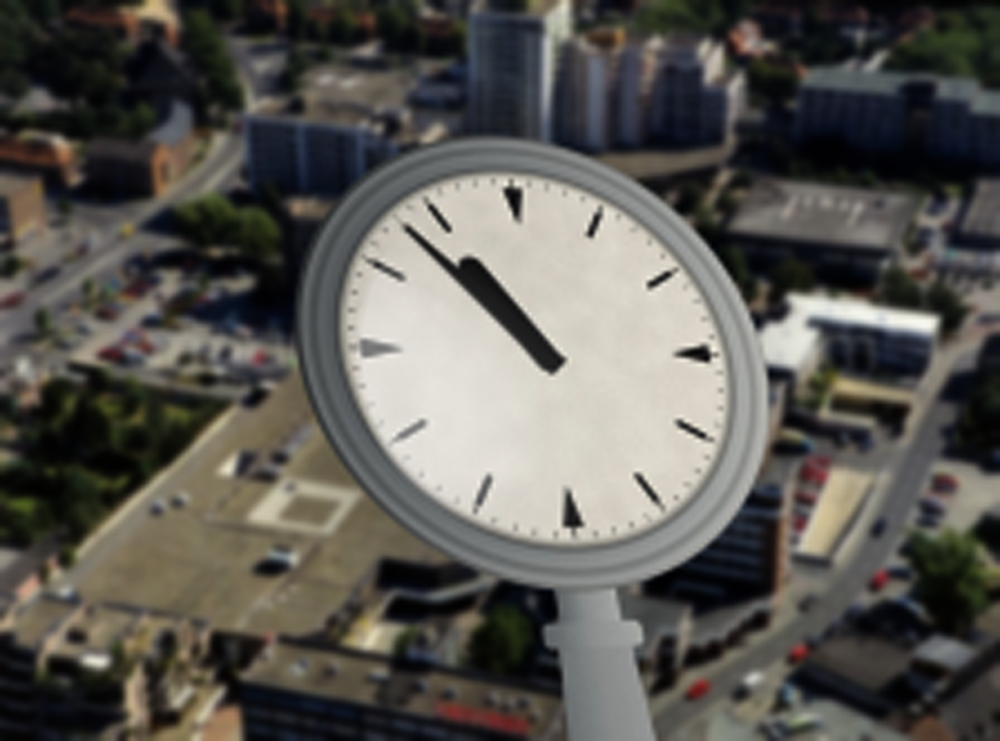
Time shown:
{"hour": 10, "minute": 53}
